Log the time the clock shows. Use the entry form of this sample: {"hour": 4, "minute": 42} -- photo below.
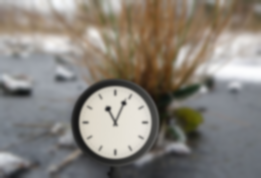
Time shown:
{"hour": 11, "minute": 4}
